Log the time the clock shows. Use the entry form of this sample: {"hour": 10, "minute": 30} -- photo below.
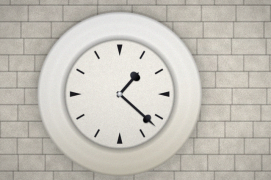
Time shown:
{"hour": 1, "minute": 22}
